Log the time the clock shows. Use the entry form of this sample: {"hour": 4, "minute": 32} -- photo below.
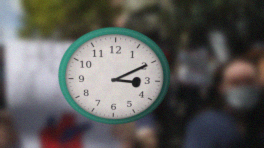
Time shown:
{"hour": 3, "minute": 10}
